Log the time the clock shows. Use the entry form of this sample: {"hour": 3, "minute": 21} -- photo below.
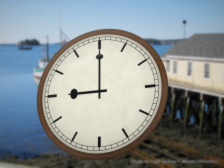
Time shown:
{"hour": 9, "minute": 0}
